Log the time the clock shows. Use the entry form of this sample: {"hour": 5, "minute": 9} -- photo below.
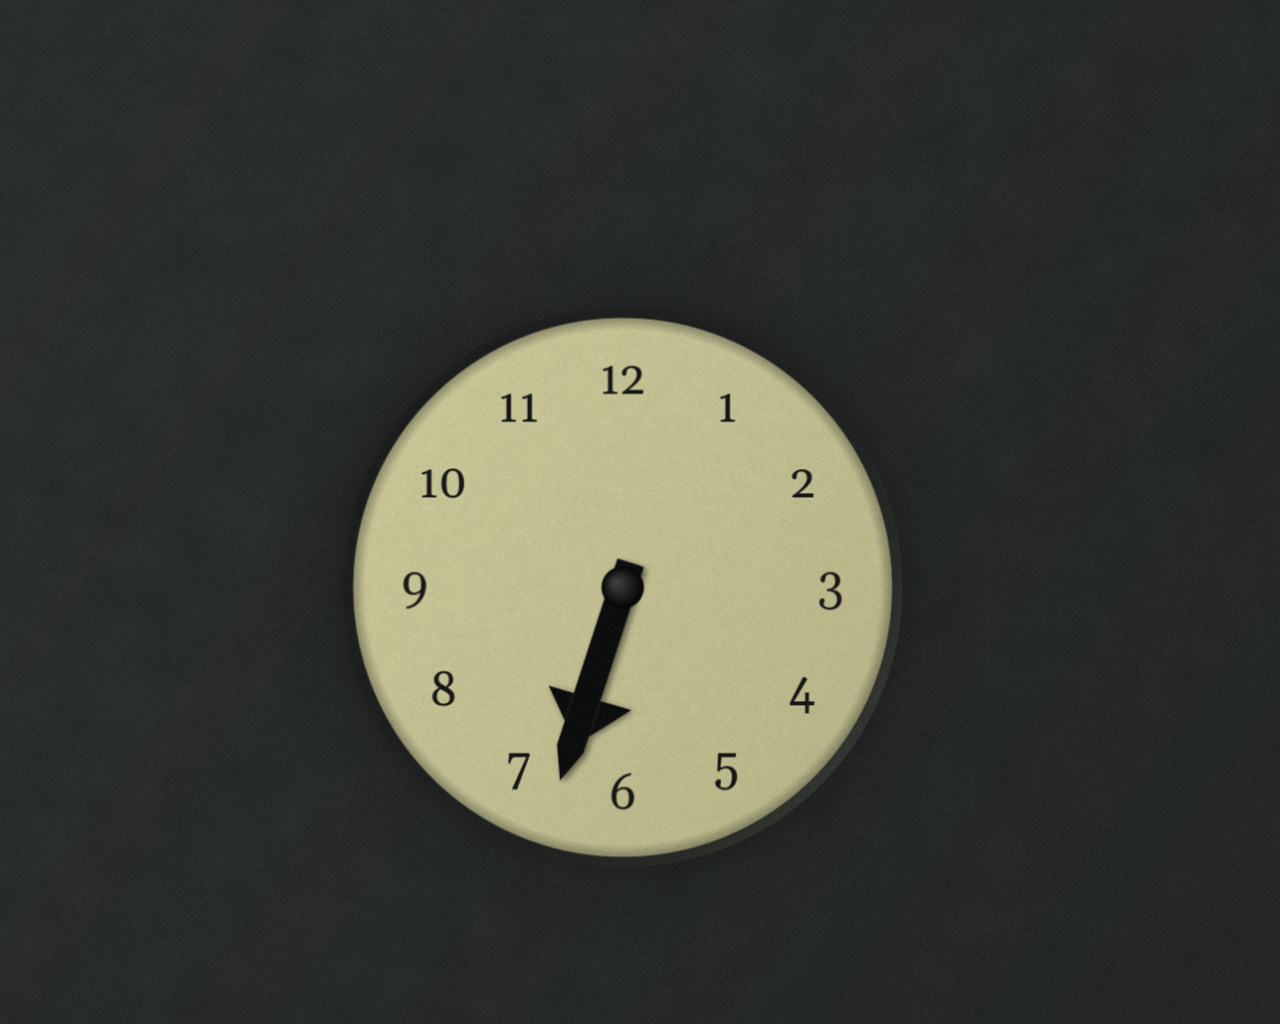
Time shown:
{"hour": 6, "minute": 33}
